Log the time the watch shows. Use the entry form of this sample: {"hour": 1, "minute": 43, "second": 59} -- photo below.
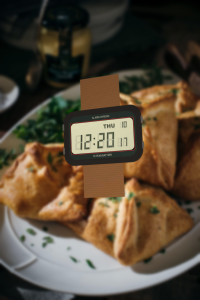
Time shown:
{"hour": 12, "minute": 20, "second": 17}
